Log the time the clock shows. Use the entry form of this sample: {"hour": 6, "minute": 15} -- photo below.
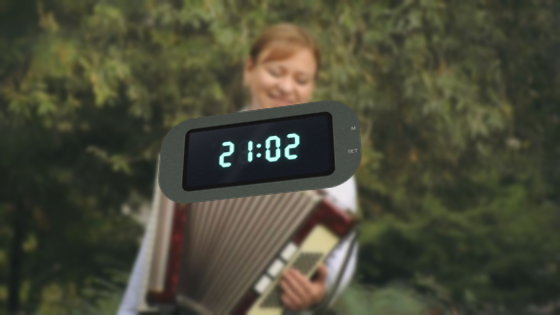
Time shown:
{"hour": 21, "minute": 2}
